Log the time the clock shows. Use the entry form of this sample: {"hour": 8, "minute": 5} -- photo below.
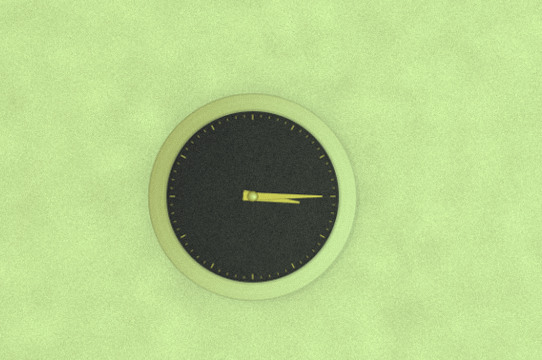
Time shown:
{"hour": 3, "minute": 15}
